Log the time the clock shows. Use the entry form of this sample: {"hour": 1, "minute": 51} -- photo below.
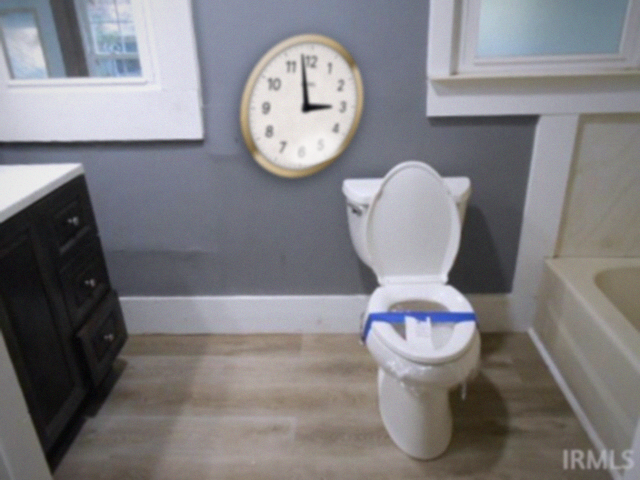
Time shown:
{"hour": 2, "minute": 58}
